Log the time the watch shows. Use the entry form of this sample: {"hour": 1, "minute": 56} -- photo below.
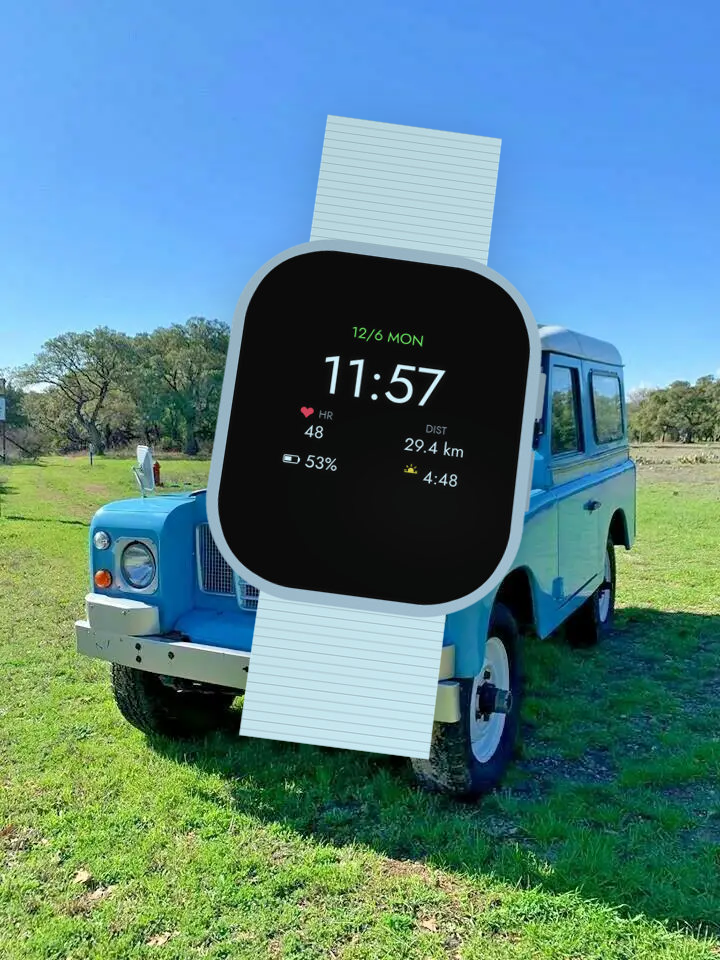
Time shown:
{"hour": 11, "minute": 57}
